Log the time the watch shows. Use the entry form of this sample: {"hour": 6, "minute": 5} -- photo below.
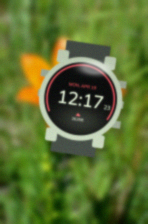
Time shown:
{"hour": 12, "minute": 17}
